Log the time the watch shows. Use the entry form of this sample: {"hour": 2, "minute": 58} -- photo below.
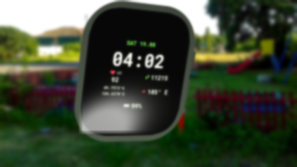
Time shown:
{"hour": 4, "minute": 2}
